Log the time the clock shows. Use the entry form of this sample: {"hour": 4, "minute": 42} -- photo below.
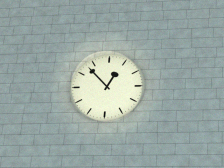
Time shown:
{"hour": 12, "minute": 53}
